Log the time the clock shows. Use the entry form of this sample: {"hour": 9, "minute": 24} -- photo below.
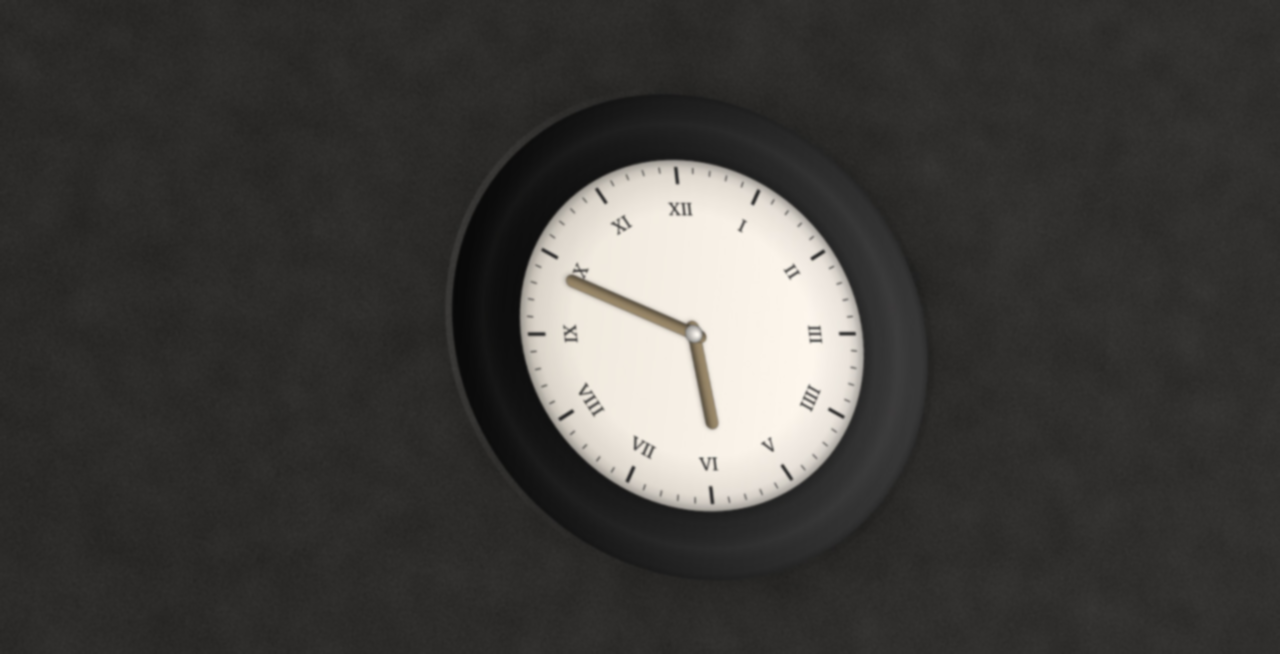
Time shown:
{"hour": 5, "minute": 49}
